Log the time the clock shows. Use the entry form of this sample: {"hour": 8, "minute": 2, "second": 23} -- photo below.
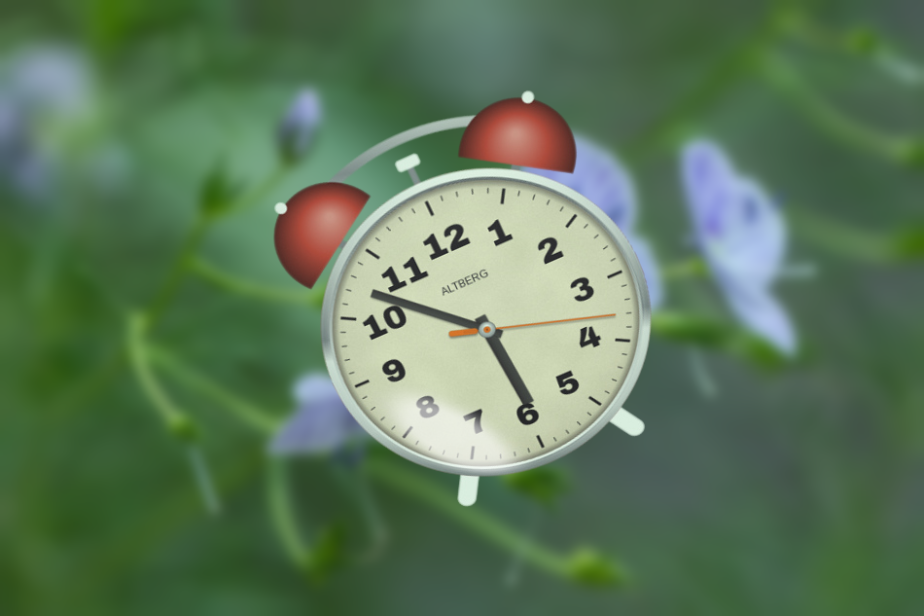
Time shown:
{"hour": 5, "minute": 52, "second": 18}
